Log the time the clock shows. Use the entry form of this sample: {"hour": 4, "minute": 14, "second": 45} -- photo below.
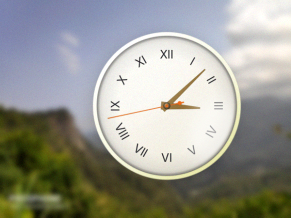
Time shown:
{"hour": 3, "minute": 7, "second": 43}
